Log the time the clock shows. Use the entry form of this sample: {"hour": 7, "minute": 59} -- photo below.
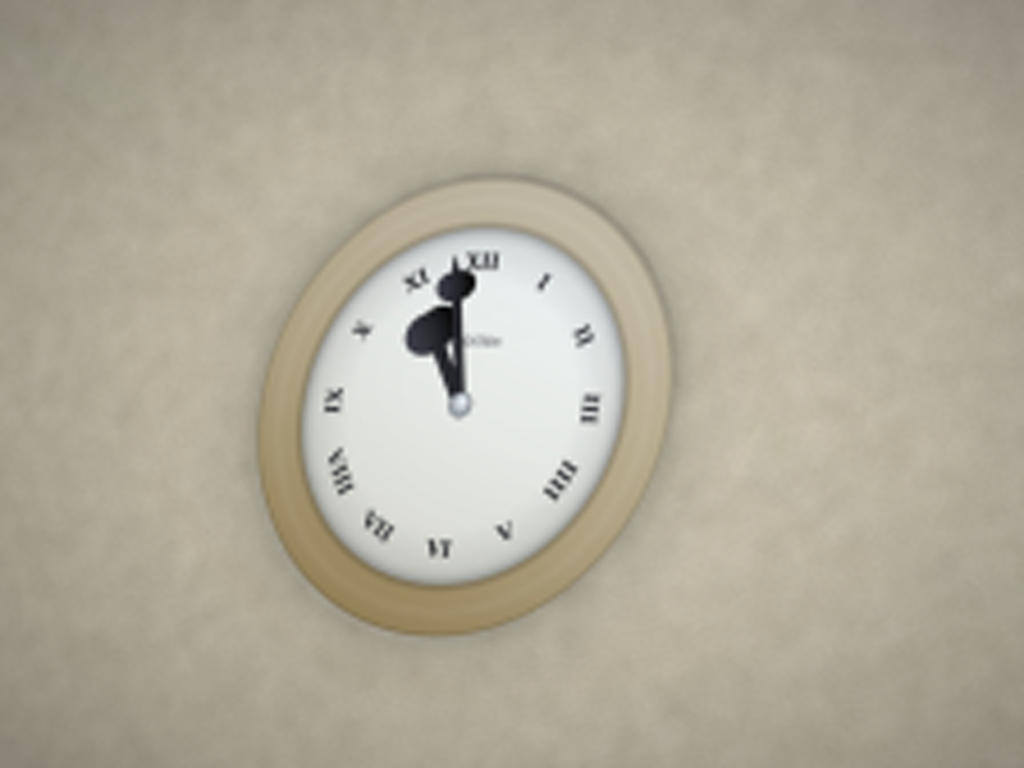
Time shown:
{"hour": 10, "minute": 58}
